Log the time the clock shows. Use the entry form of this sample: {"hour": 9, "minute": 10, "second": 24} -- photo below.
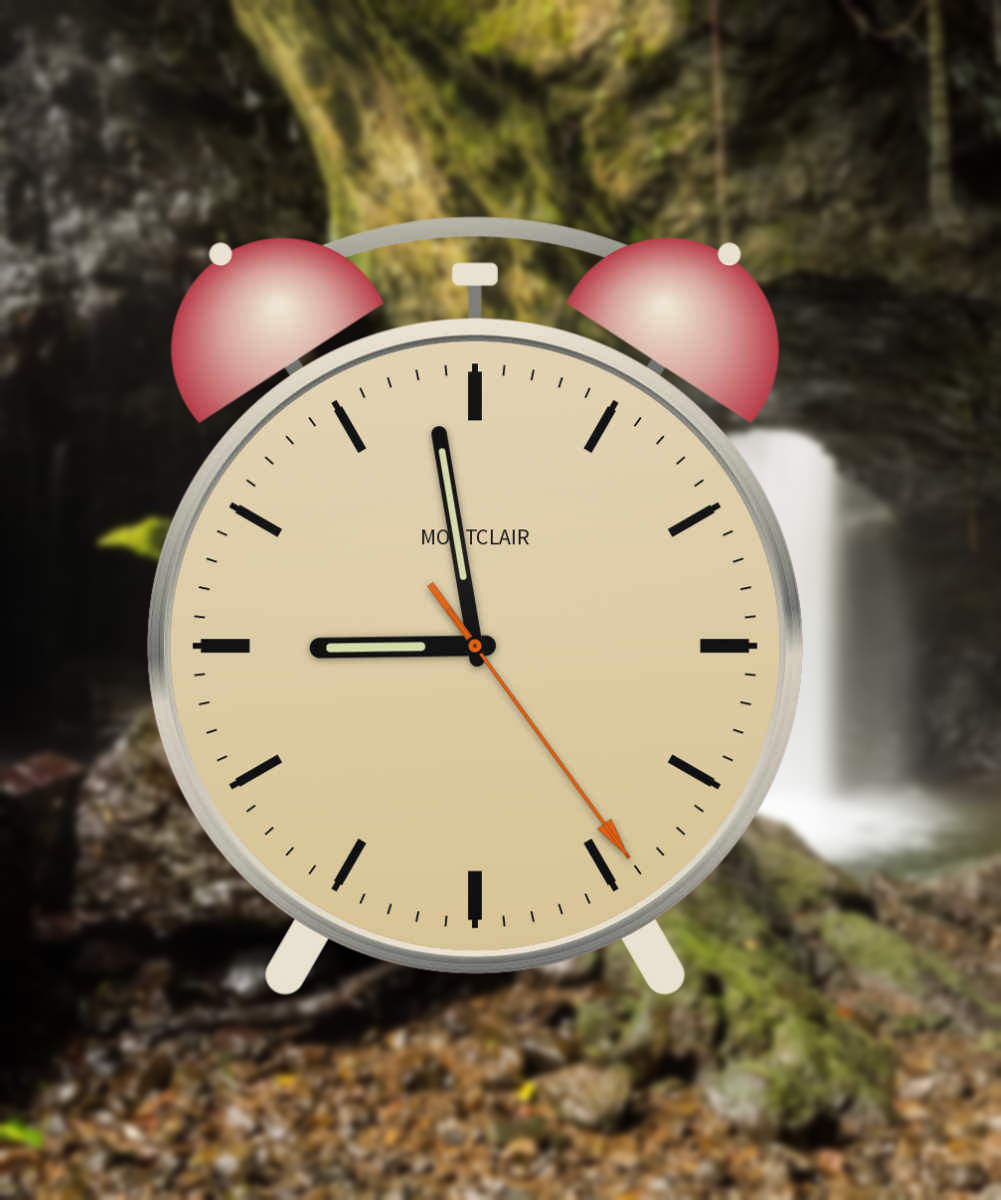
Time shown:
{"hour": 8, "minute": 58, "second": 24}
